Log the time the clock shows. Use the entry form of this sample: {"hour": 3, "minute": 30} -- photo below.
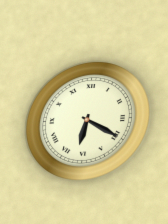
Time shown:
{"hour": 6, "minute": 20}
